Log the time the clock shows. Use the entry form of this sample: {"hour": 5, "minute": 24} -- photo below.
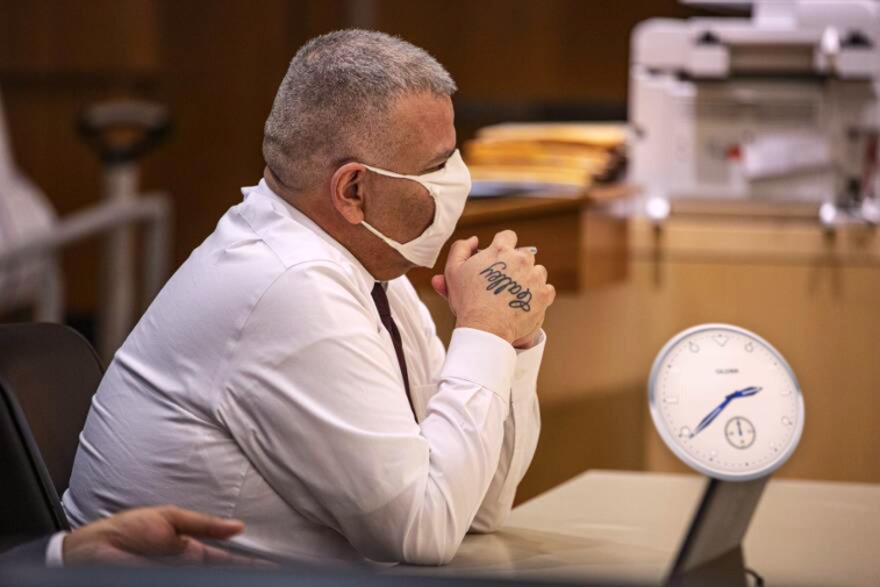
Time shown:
{"hour": 2, "minute": 39}
